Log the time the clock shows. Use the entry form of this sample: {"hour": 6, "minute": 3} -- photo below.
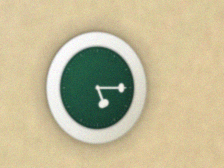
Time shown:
{"hour": 5, "minute": 15}
